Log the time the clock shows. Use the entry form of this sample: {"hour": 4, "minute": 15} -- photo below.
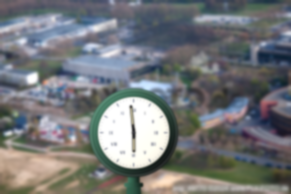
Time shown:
{"hour": 5, "minute": 59}
